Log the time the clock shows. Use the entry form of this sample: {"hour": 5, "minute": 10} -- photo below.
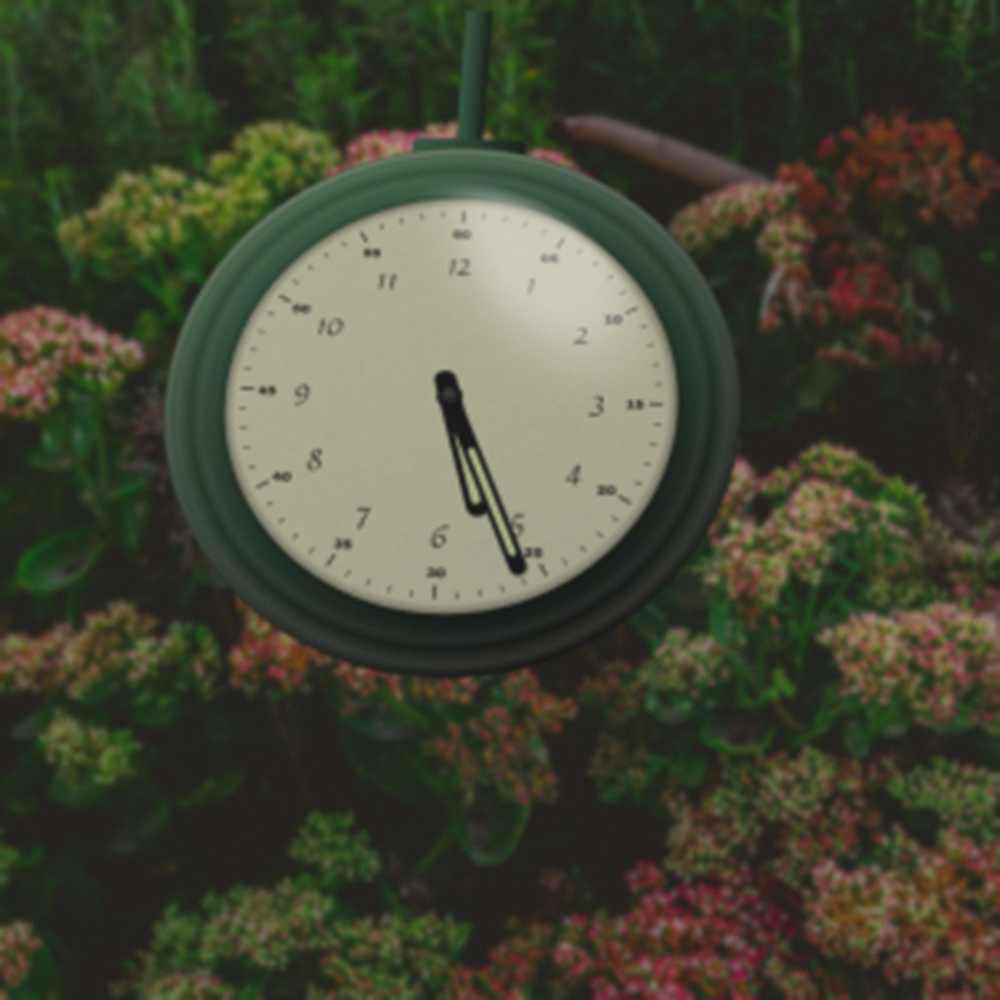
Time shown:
{"hour": 5, "minute": 26}
